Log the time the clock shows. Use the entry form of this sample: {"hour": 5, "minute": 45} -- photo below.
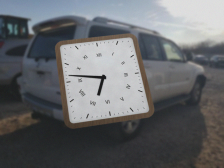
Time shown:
{"hour": 6, "minute": 47}
